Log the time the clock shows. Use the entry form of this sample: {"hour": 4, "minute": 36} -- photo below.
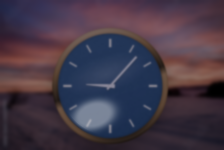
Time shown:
{"hour": 9, "minute": 7}
